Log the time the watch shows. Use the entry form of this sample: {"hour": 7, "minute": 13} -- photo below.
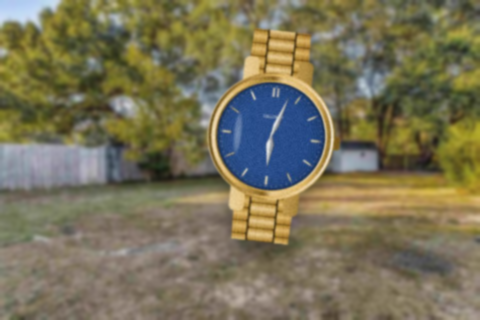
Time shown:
{"hour": 6, "minute": 3}
